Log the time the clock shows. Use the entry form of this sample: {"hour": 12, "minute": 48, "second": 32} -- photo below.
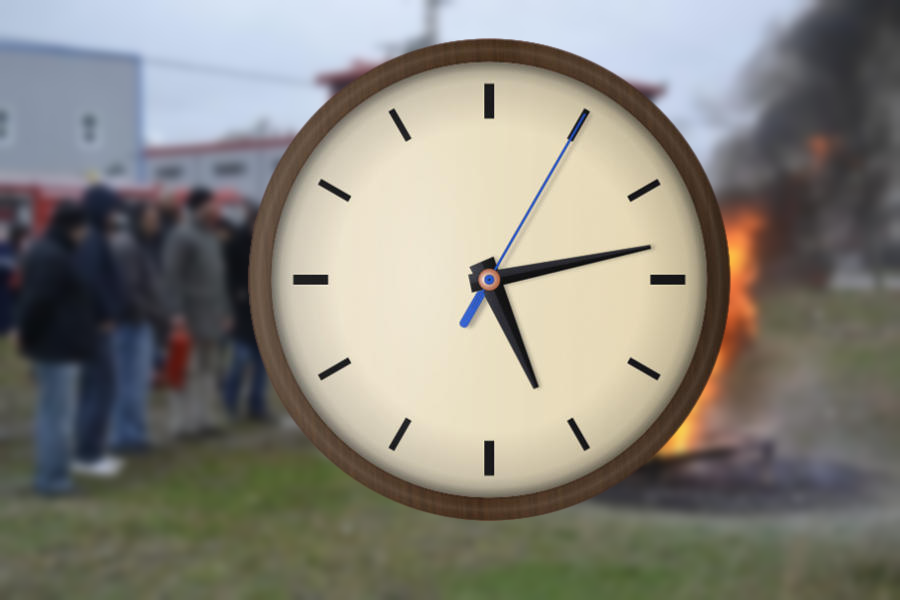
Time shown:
{"hour": 5, "minute": 13, "second": 5}
